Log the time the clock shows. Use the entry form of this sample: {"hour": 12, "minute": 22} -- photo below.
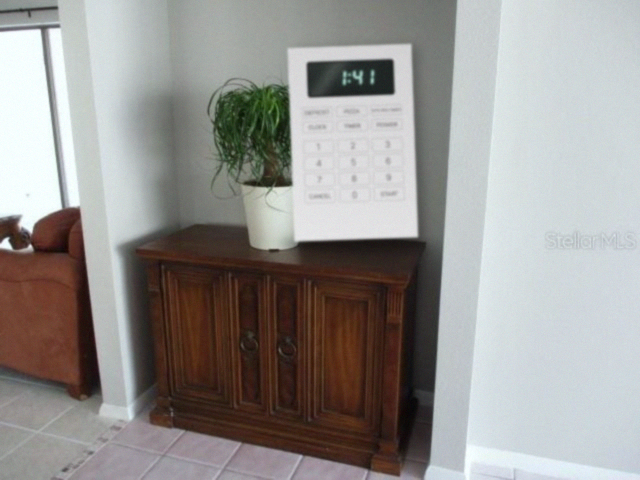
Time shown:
{"hour": 1, "minute": 41}
